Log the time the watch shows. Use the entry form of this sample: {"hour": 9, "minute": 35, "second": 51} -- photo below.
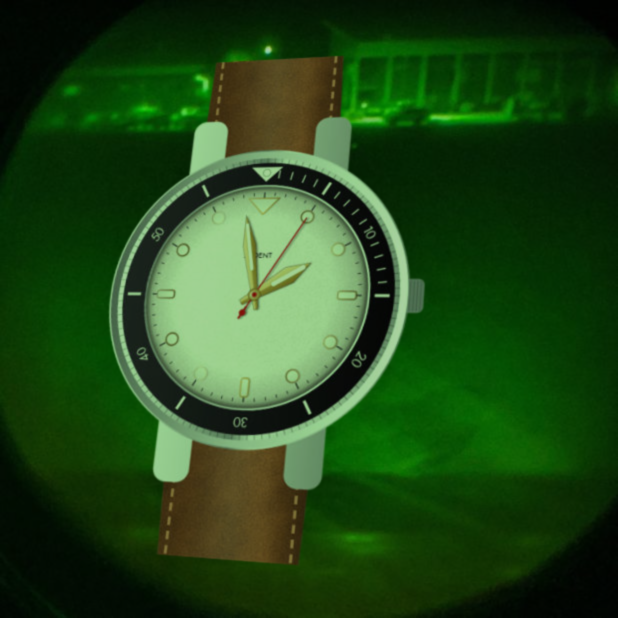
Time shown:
{"hour": 1, "minute": 58, "second": 5}
